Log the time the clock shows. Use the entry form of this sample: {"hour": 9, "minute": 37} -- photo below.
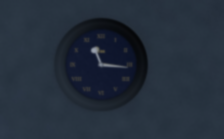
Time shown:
{"hour": 11, "minute": 16}
